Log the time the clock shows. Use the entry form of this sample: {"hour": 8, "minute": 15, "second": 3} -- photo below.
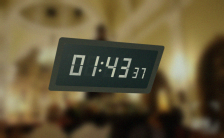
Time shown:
{"hour": 1, "minute": 43, "second": 37}
